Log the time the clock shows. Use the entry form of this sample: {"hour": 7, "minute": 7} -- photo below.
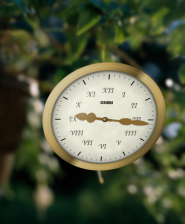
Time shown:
{"hour": 9, "minute": 16}
